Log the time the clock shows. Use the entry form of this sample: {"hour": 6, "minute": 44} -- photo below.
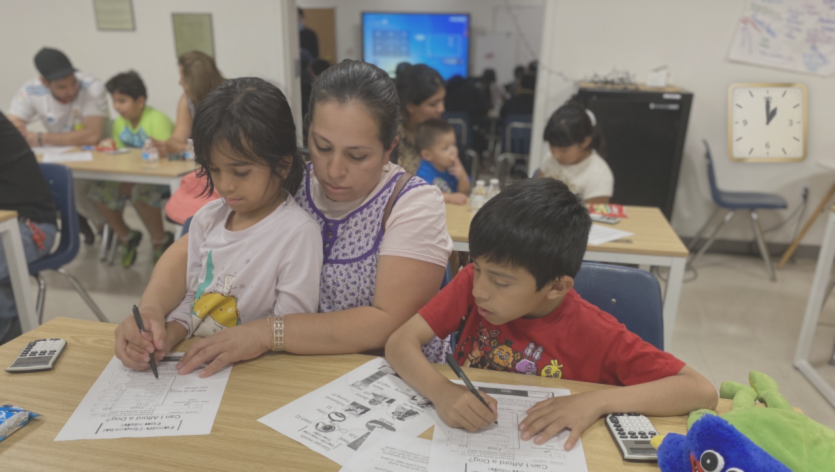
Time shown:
{"hour": 1, "minute": 0}
